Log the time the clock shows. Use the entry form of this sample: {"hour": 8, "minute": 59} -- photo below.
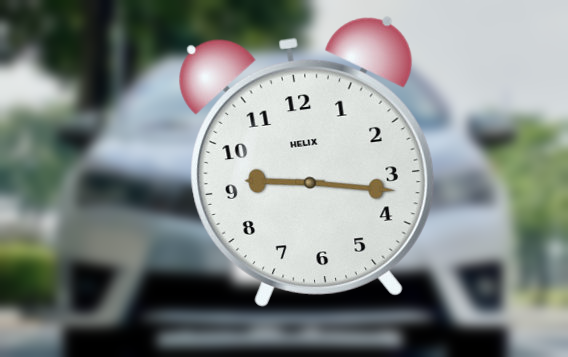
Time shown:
{"hour": 9, "minute": 17}
